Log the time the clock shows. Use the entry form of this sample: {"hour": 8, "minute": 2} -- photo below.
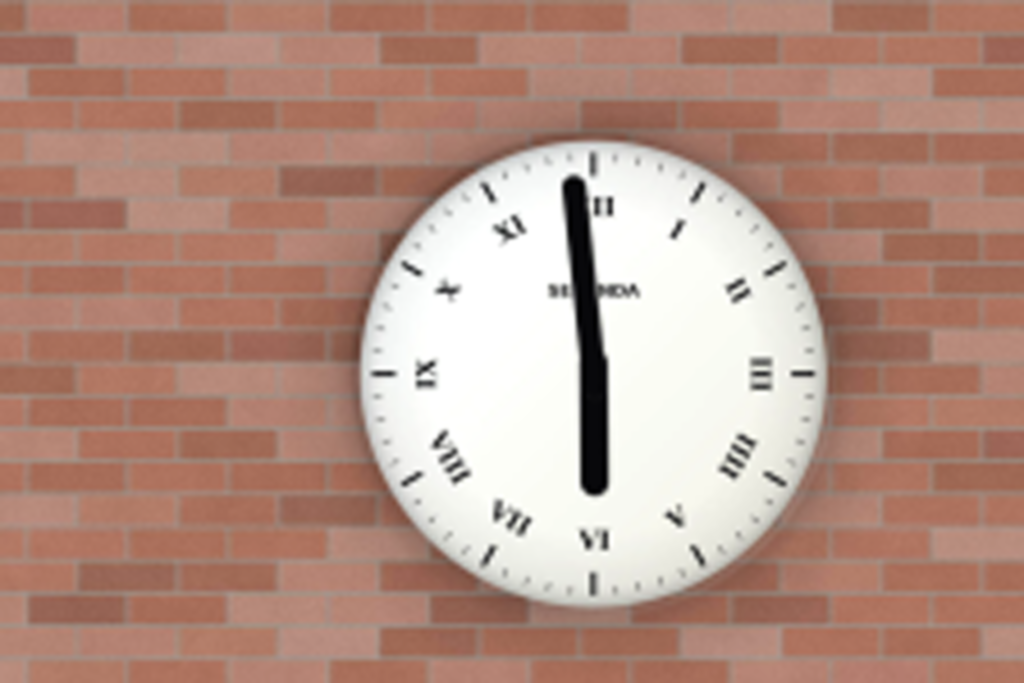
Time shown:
{"hour": 5, "minute": 59}
